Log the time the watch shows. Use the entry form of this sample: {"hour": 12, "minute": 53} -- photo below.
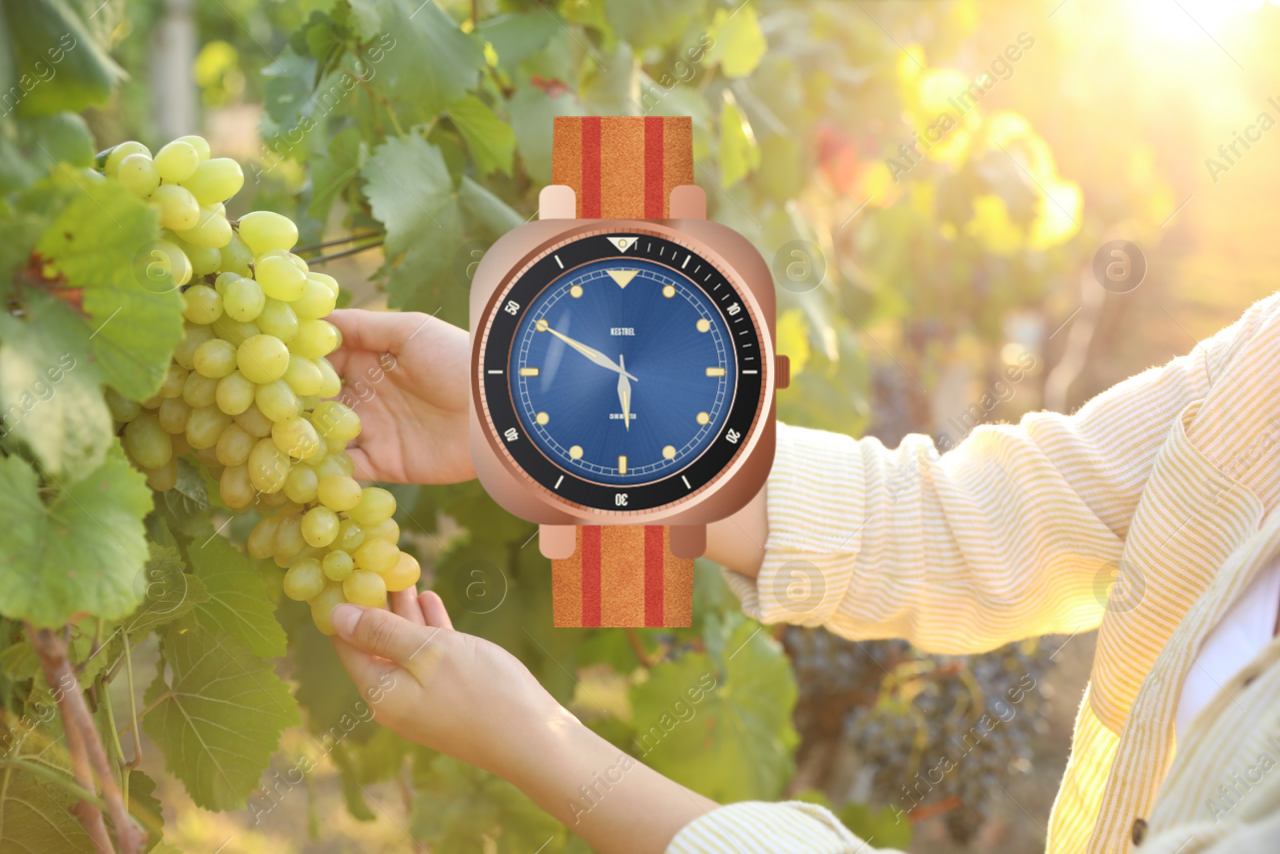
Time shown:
{"hour": 5, "minute": 50}
